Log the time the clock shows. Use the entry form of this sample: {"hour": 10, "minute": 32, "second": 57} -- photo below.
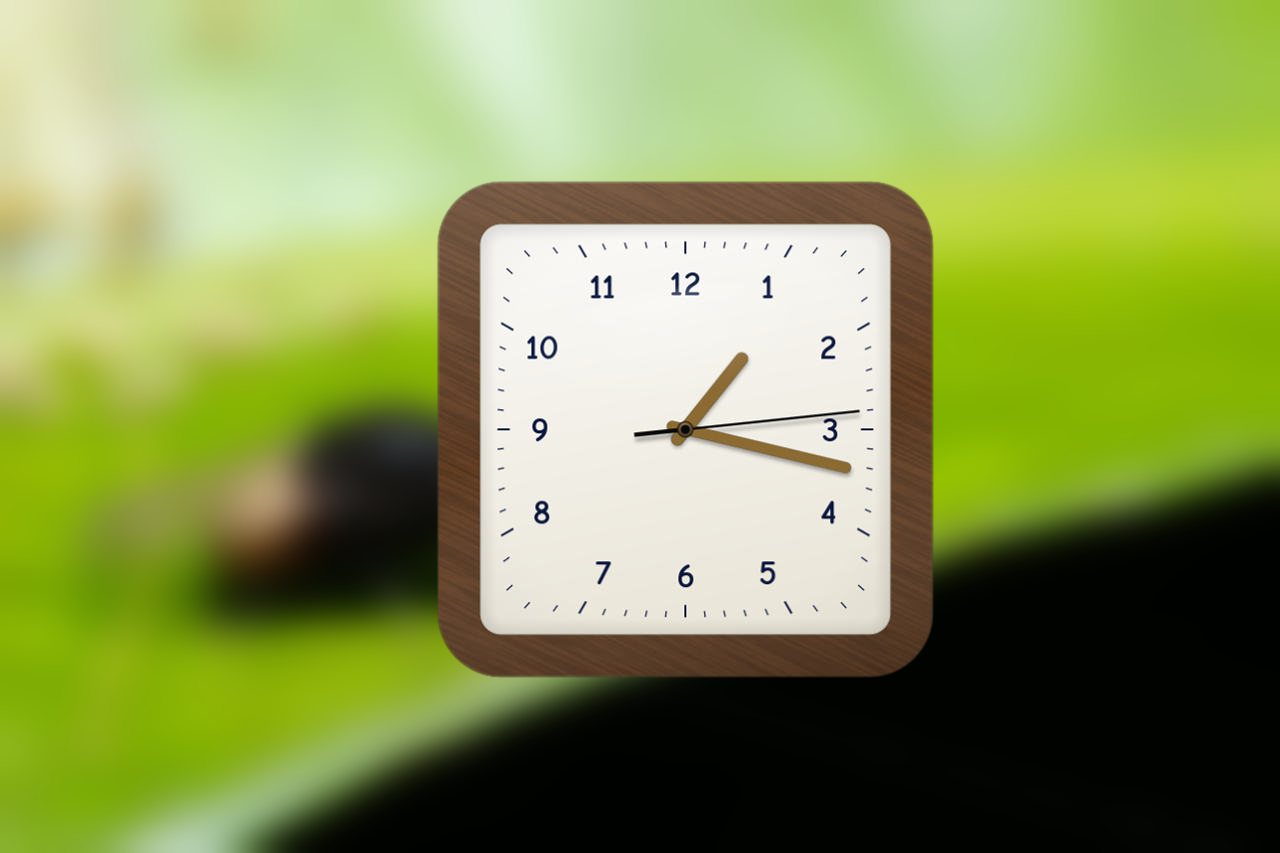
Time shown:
{"hour": 1, "minute": 17, "second": 14}
